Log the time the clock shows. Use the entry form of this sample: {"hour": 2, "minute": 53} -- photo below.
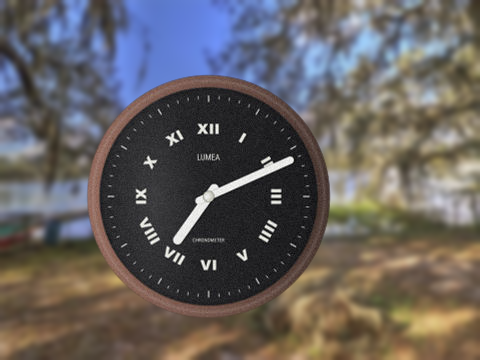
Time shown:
{"hour": 7, "minute": 11}
